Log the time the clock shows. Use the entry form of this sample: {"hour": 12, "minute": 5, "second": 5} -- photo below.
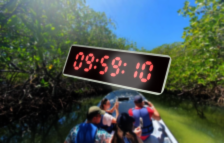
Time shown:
{"hour": 9, "minute": 59, "second": 10}
